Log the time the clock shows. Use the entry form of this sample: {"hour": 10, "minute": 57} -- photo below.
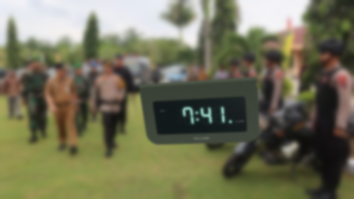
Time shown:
{"hour": 7, "minute": 41}
